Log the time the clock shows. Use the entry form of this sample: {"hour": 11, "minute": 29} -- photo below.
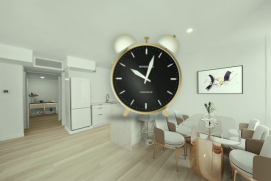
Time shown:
{"hour": 10, "minute": 3}
